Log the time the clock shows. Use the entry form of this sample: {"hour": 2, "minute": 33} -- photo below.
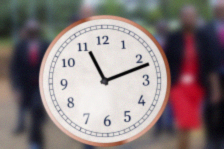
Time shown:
{"hour": 11, "minute": 12}
